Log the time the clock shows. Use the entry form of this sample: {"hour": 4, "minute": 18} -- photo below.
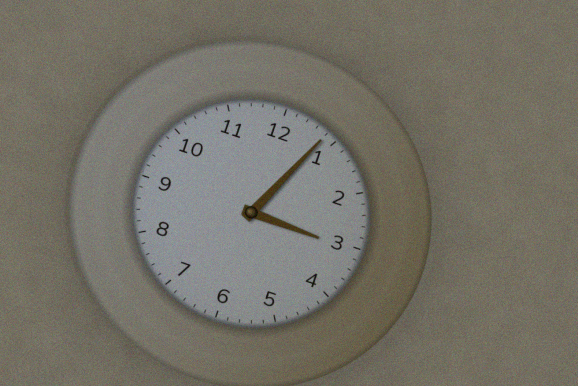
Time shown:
{"hour": 3, "minute": 4}
